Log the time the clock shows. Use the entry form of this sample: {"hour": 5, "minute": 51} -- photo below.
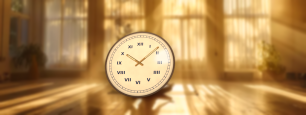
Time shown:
{"hour": 10, "minute": 8}
